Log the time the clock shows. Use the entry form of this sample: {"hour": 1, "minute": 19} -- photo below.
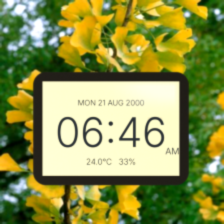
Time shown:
{"hour": 6, "minute": 46}
